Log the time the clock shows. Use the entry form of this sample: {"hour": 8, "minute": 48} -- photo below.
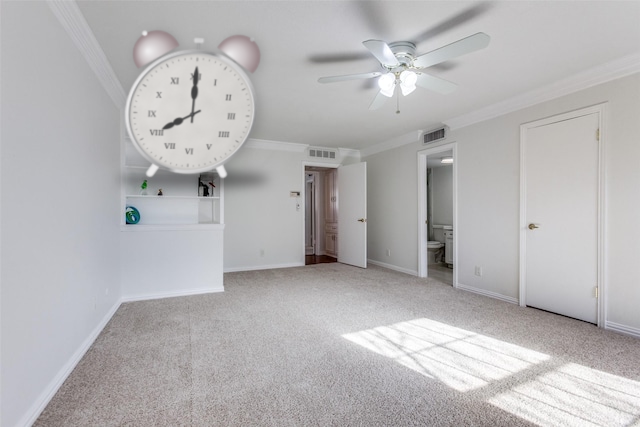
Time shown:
{"hour": 8, "minute": 0}
